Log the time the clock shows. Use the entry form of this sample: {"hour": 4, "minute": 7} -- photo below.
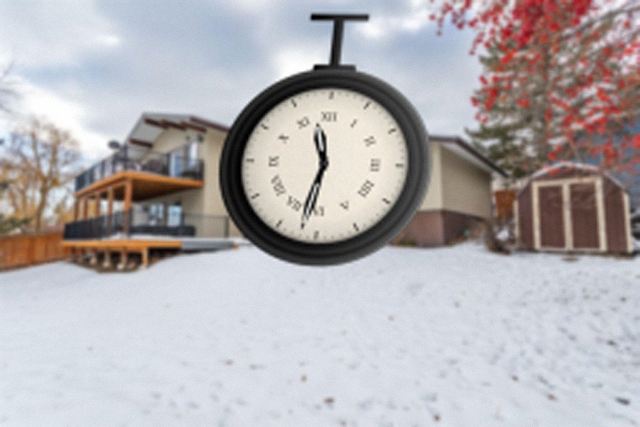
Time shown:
{"hour": 11, "minute": 32}
